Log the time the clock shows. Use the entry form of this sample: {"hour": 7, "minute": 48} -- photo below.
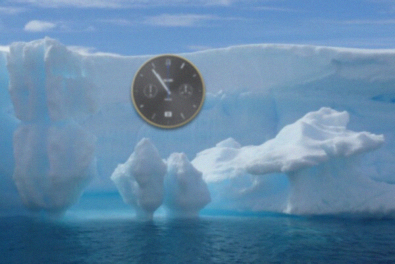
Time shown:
{"hour": 10, "minute": 54}
